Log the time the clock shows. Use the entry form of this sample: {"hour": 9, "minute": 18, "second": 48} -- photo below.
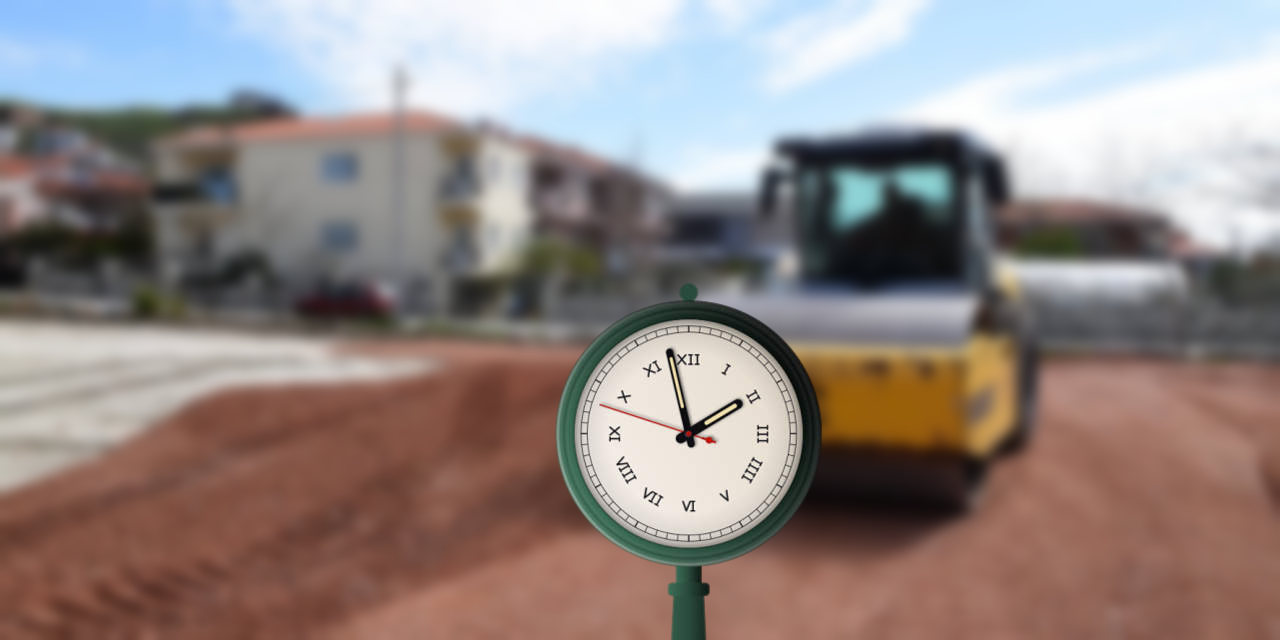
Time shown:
{"hour": 1, "minute": 57, "second": 48}
